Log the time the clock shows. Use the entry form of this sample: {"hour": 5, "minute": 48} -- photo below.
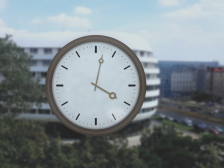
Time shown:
{"hour": 4, "minute": 2}
